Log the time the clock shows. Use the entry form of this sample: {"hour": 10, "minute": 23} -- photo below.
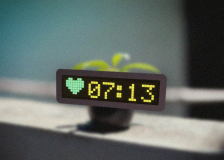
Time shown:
{"hour": 7, "minute": 13}
